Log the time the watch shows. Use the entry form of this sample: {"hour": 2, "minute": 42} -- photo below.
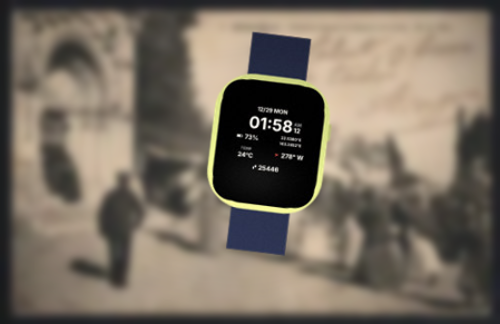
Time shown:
{"hour": 1, "minute": 58}
